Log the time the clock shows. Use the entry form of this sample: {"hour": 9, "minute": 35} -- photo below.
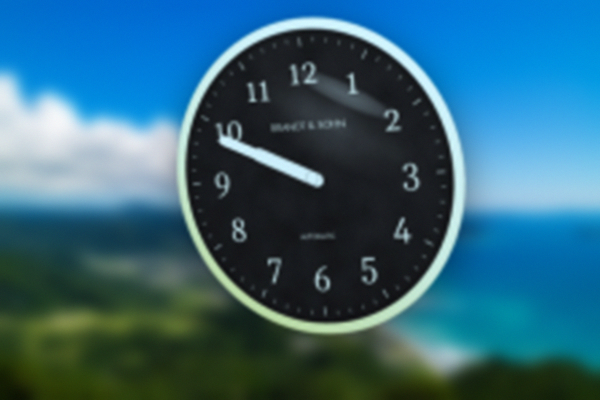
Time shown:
{"hour": 9, "minute": 49}
